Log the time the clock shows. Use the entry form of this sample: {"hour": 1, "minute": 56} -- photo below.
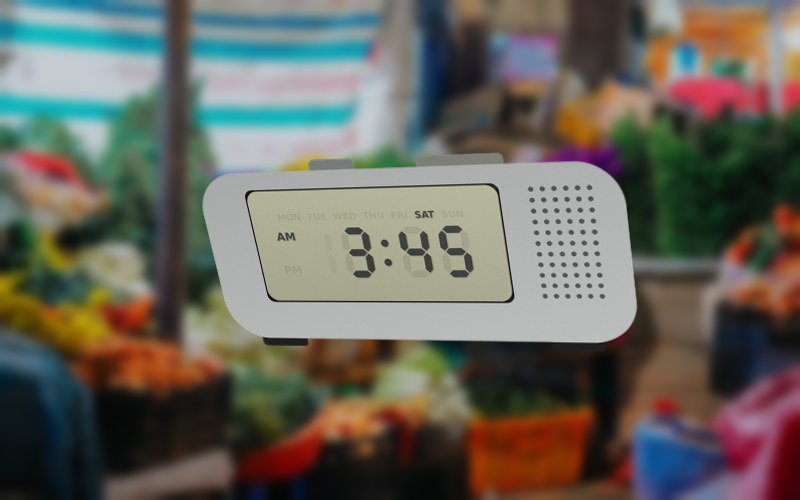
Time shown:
{"hour": 3, "minute": 45}
